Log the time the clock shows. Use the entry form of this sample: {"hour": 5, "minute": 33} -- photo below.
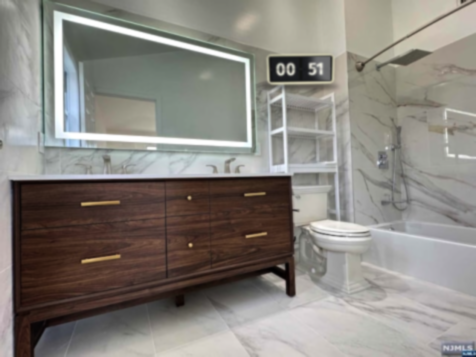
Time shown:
{"hour": 0, "minute": 51}
